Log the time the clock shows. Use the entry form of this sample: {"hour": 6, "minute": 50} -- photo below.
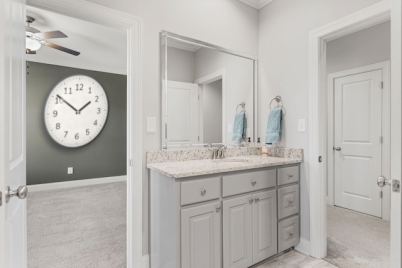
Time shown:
{"hour": 1, "minute": 51}
